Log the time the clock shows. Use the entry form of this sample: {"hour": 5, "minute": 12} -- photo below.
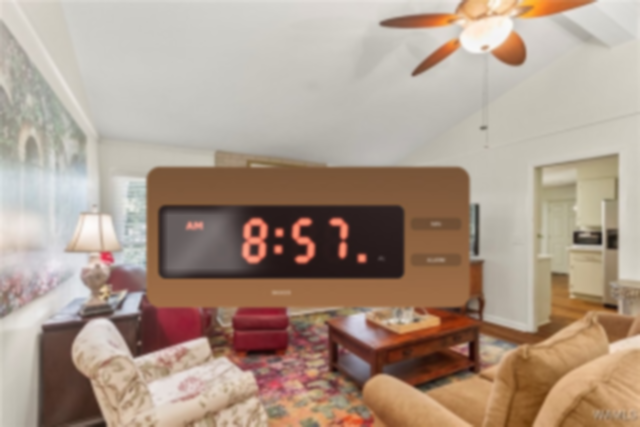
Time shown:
{"hour": 8, "minute": 57}
